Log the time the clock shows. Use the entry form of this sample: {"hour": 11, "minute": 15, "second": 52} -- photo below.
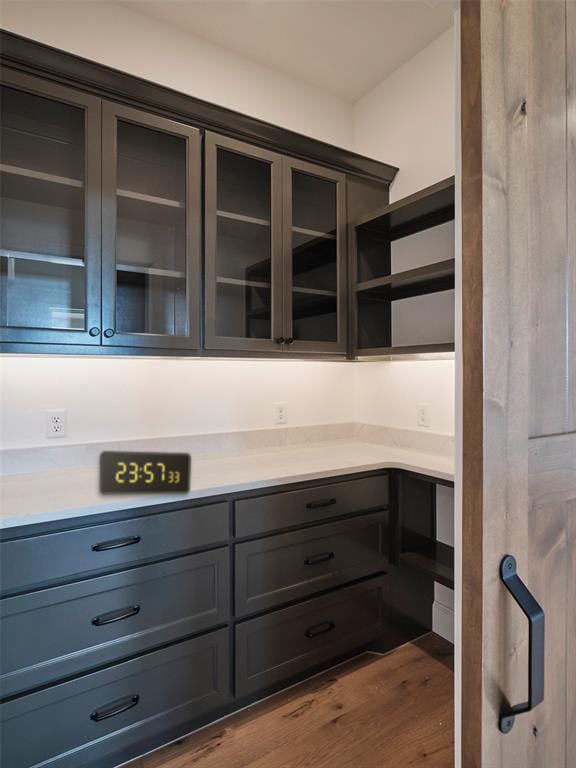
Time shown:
{"hour": 23, "minute": 57, "second": 33}
